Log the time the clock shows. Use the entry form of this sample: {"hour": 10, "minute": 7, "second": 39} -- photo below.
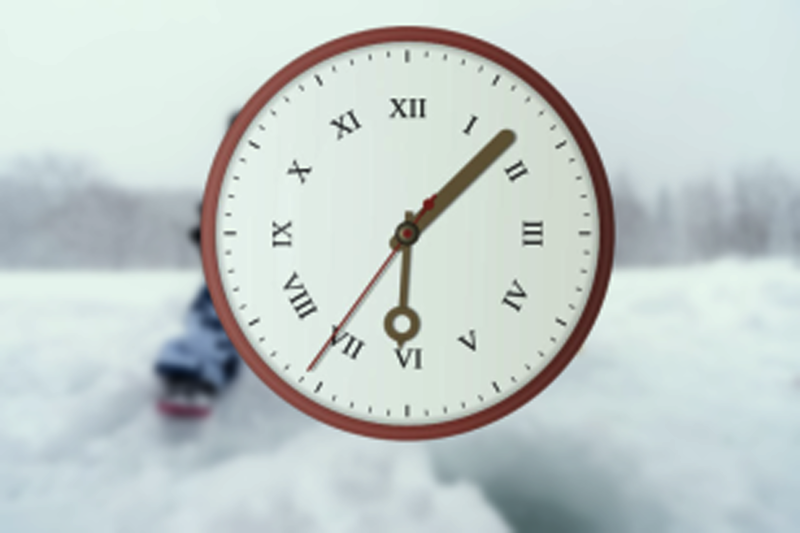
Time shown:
{"hour": 6, "minute": 7, "second": 36}
